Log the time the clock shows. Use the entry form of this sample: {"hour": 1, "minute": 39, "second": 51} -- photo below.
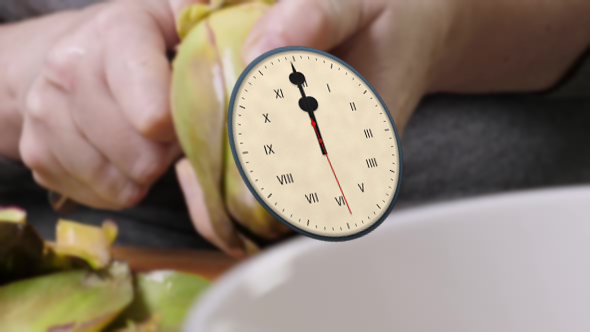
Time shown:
{"hour": 11, "minute": 59, "second": 29}
